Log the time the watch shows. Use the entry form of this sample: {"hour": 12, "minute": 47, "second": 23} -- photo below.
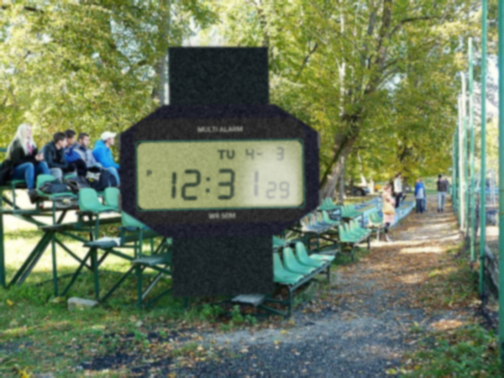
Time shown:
{"hour": 12, "minute": 31, "second": 29}
